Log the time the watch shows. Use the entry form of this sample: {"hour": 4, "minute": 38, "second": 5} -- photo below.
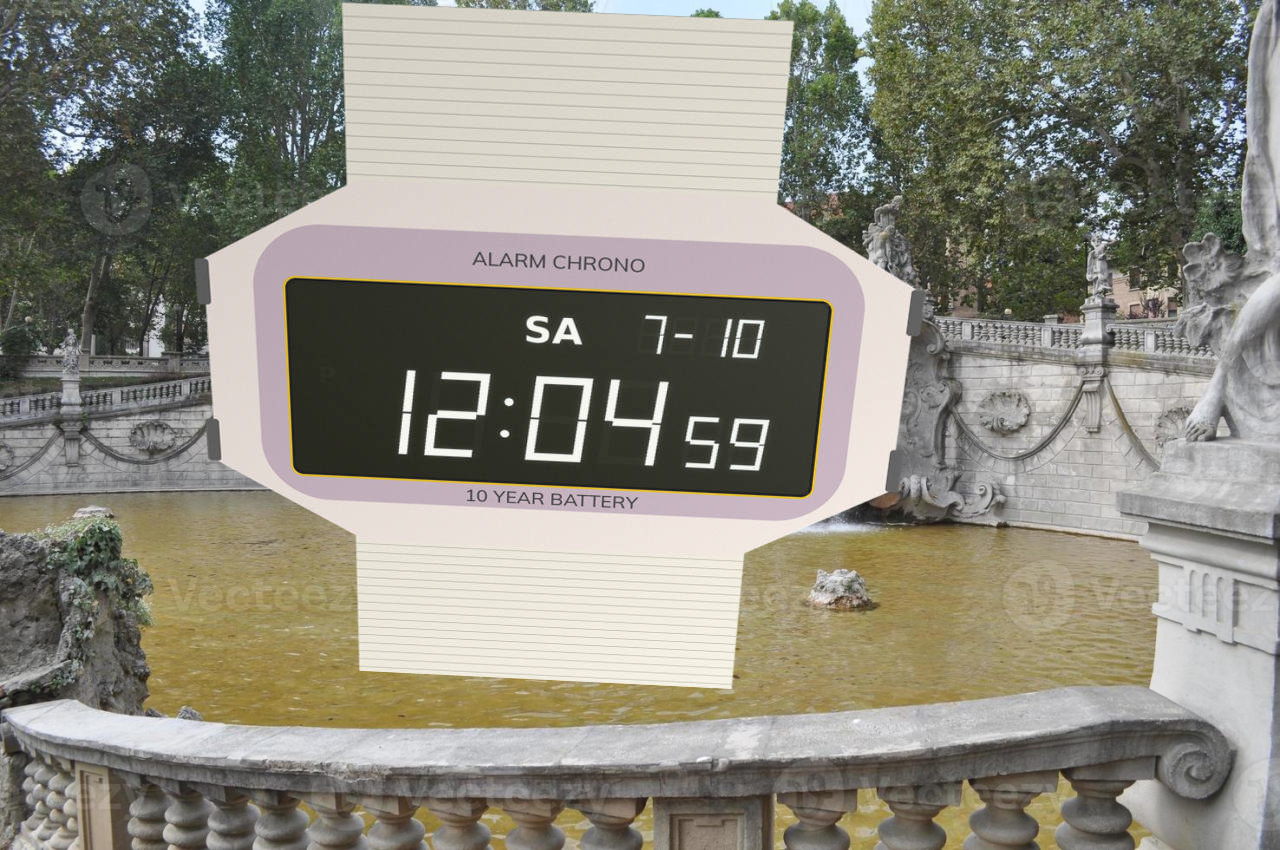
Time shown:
{"hour": 12, "minute": 4, "second": 59}
